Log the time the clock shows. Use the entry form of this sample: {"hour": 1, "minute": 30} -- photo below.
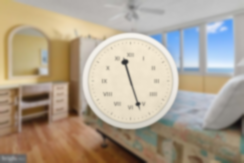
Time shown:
{"hour": 11, "minute": 27}
